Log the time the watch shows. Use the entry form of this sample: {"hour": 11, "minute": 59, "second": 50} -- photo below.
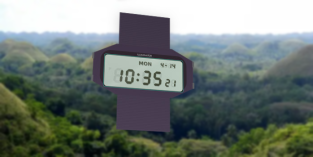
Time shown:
{"hour": 10, "minute": 35, "second": 21}
